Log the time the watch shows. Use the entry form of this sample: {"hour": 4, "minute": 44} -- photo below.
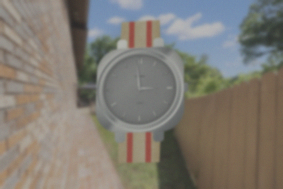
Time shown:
{"hour": 2, "minute": 59}
